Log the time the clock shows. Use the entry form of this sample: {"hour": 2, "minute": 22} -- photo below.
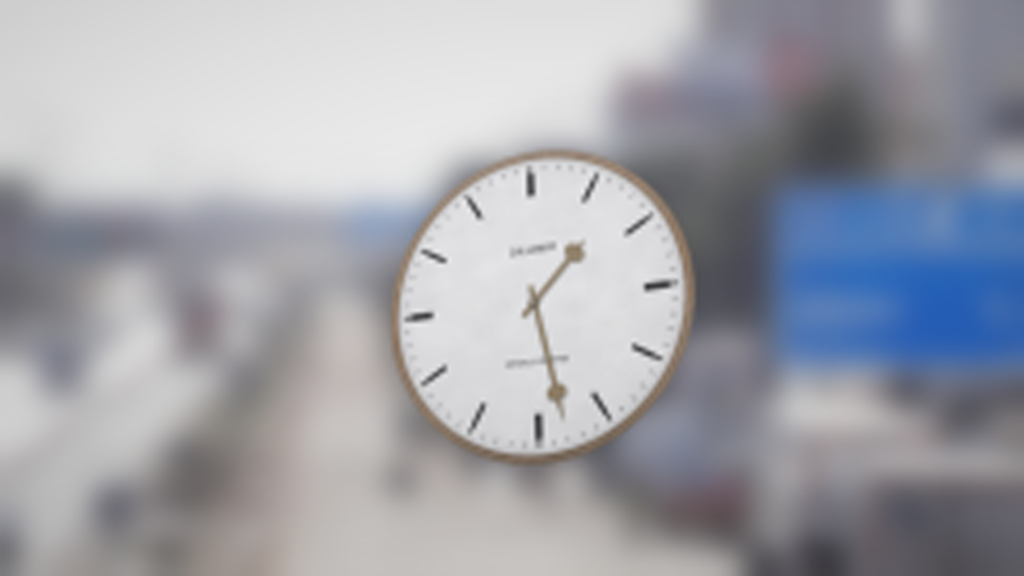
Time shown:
{"hour": 1, "minute": 28}
